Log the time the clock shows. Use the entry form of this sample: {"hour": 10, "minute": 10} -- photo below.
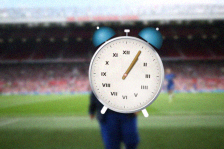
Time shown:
{"hour": 1, "minute": 5}
